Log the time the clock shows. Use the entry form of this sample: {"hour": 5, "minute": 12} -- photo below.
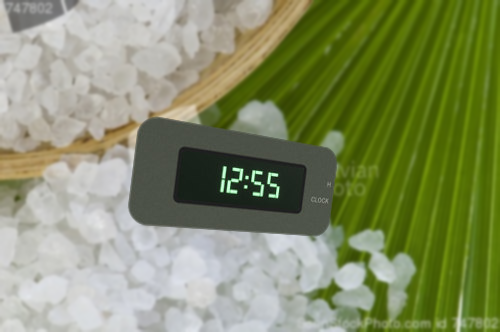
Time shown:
{"hour": 12, "minute": 55}
